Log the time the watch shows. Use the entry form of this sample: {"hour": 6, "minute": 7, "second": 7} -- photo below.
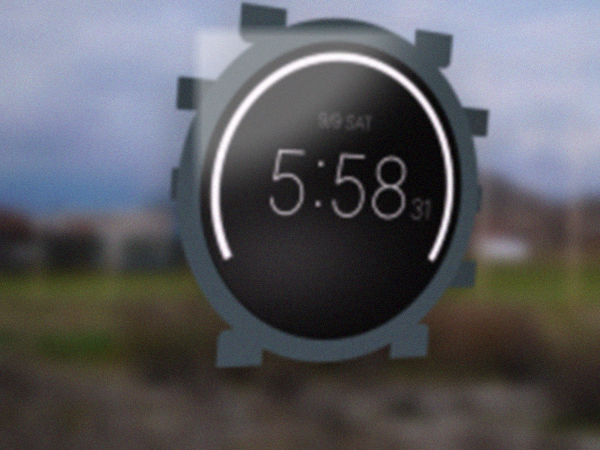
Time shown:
{"hour": 5, "minute": 58, "second": 31}
